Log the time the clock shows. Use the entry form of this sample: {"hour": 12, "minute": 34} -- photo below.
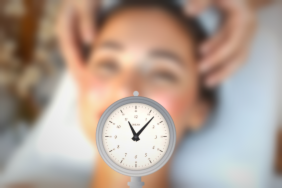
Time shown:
{"hour": 11, "minute": 7}
